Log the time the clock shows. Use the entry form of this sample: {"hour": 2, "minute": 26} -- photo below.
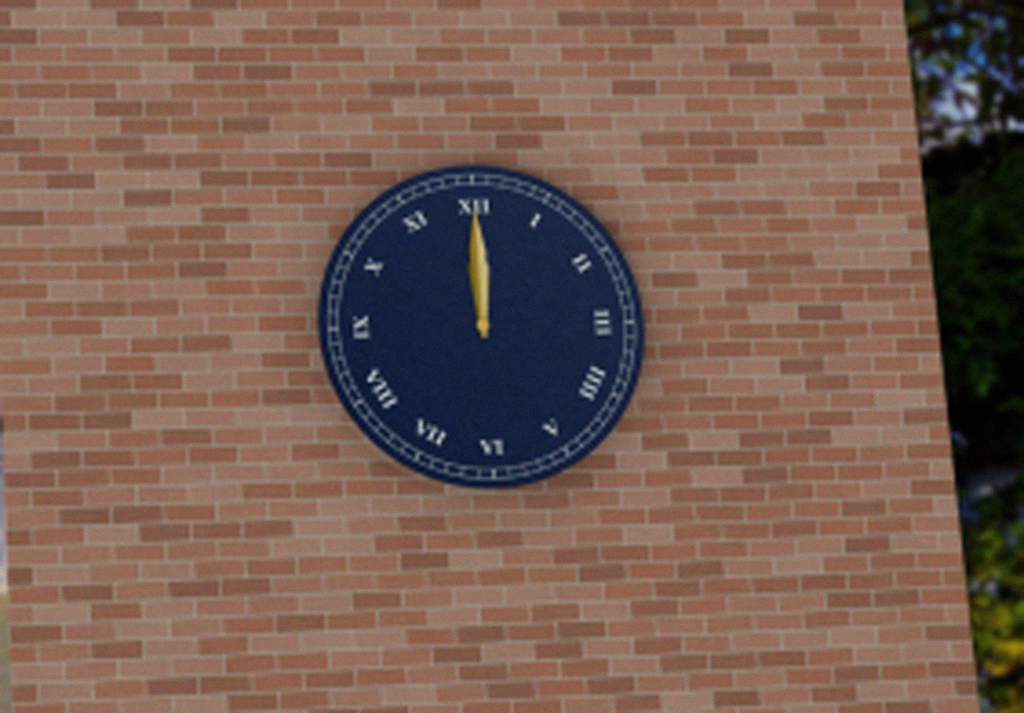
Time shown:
{"hour": 12, "minute": 0}
